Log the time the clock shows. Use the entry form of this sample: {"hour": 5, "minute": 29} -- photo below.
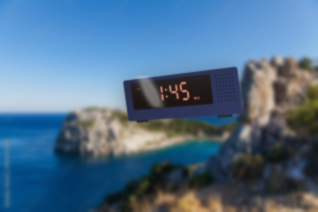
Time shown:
{"hour": 1, "minute": 45}
